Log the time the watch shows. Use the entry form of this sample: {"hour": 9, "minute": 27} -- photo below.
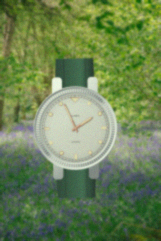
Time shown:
{"hour": 1, "minute": 56}
